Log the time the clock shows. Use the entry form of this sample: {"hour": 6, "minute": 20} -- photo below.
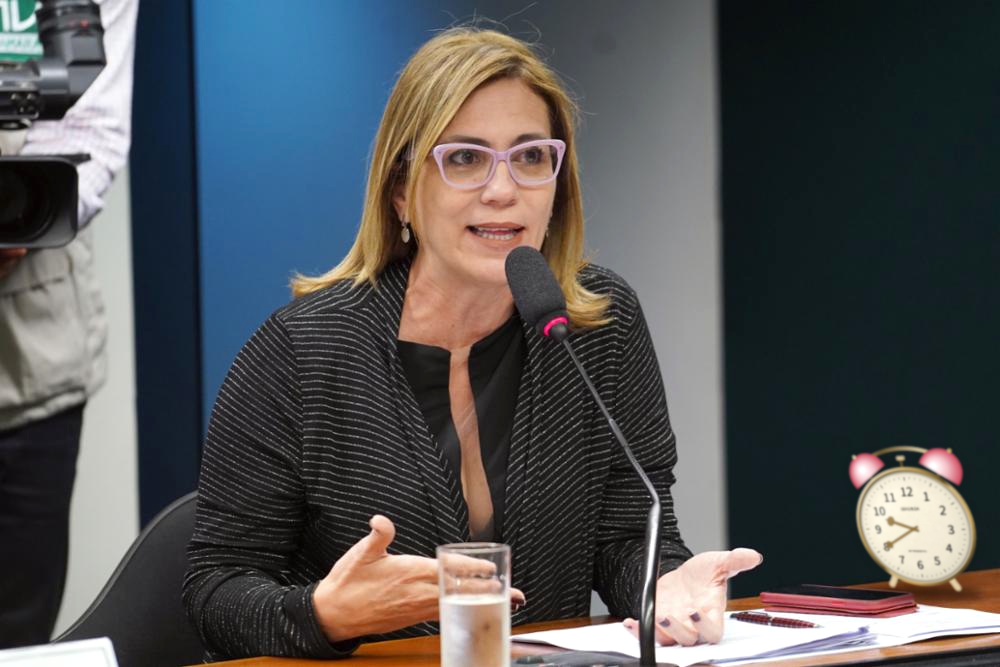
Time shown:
{"hour": 9, "minute": 40}
